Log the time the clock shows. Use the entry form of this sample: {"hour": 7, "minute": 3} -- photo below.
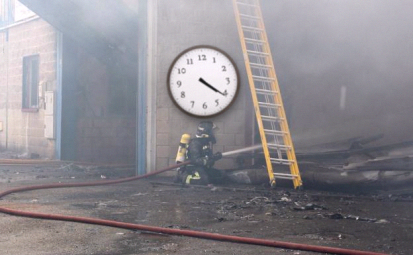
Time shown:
{"hour": 4, "minute": 21}
